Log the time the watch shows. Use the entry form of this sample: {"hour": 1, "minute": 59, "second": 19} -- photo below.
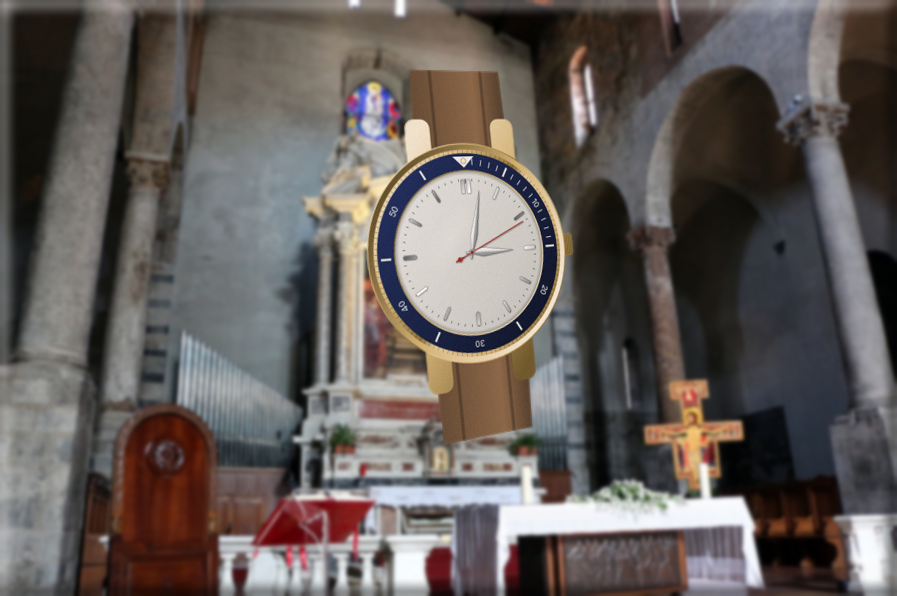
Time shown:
{"hour": 3, "minute": 2, "second": 11}
